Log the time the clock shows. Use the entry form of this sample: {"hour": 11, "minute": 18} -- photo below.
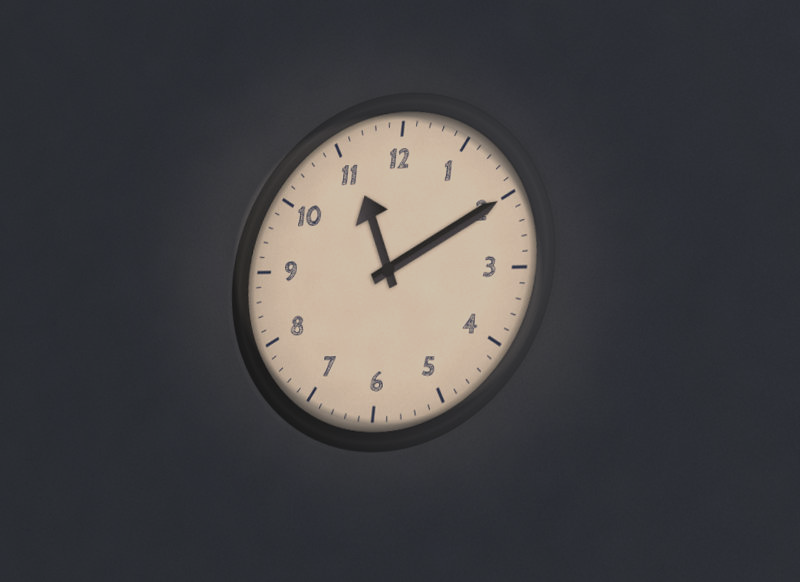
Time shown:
{"hour": 11, "minute": 10}
